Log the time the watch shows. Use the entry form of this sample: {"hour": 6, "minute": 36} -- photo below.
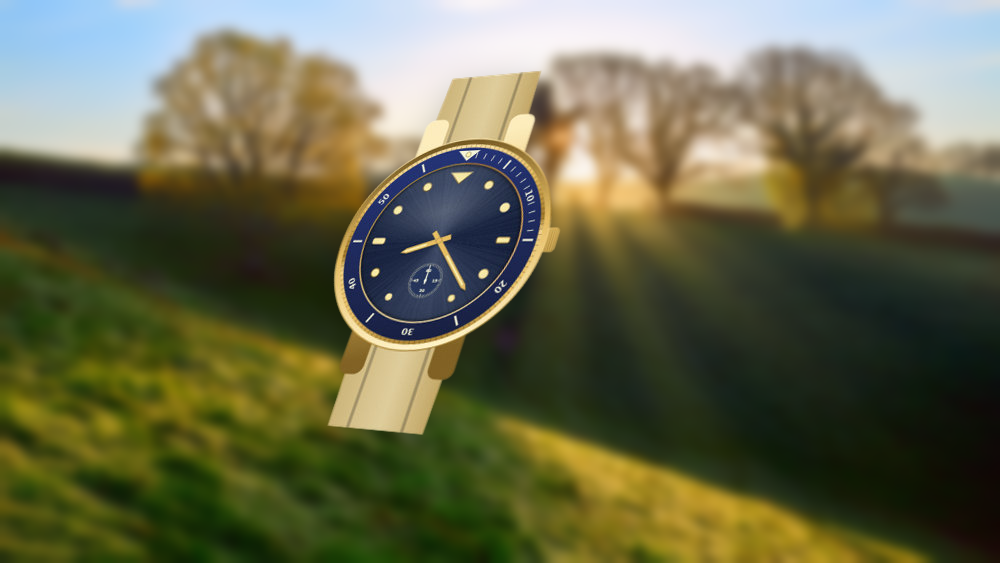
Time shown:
{"hour": 8, "minute": 23}
